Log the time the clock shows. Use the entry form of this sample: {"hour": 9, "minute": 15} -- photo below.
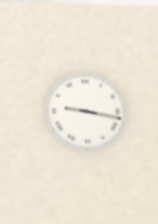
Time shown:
{"hour": 9, "minute": 17}
